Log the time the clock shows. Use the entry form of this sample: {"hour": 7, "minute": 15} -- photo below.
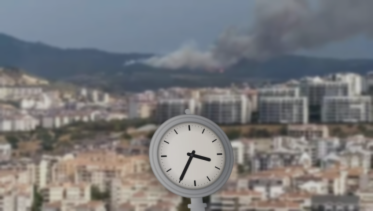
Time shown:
{"hour": 3, "minute": 35}
